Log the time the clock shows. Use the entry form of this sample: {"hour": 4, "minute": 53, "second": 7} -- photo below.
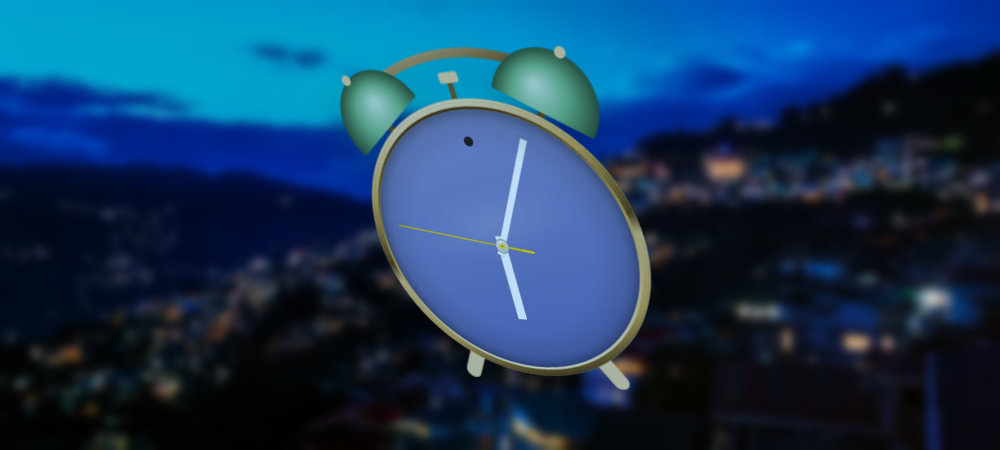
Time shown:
{"hour": 6, "minute": 4, "second": 47}
